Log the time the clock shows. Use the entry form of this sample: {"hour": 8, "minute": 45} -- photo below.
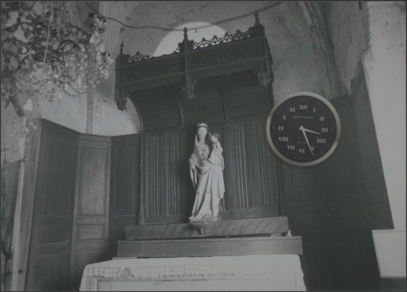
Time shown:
{"hour": 3, "minute": 26}
